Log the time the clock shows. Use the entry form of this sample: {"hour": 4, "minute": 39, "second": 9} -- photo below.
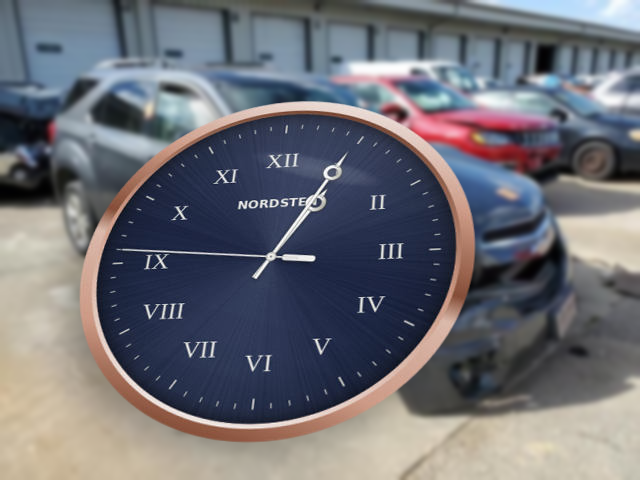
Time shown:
{"hour": 1, "minute": 4, "second": 46}
